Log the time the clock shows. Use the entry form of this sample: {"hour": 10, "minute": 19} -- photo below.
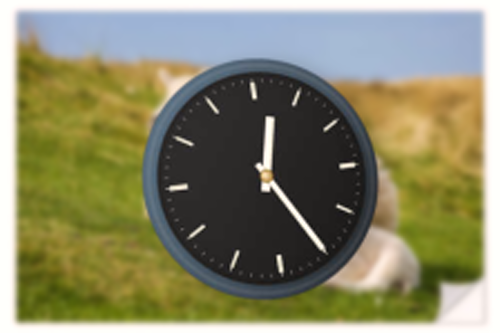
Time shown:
{"hour": 12, "minute": 25}
